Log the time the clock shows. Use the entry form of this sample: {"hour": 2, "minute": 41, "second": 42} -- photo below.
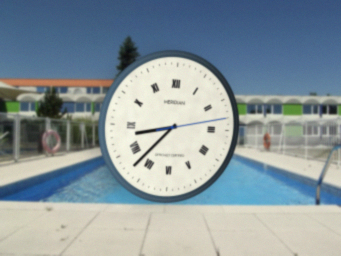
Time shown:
{"hour": 8, "minute": 37, "second": 13}
